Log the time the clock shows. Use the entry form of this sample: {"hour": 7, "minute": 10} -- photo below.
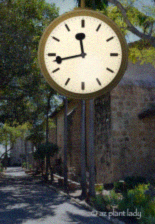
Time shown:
{"hour": 11, "minute": 43}
